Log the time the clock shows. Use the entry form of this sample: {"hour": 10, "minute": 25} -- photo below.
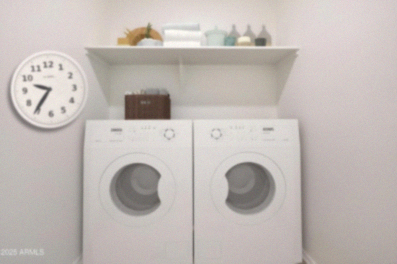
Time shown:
{"hour": 9, "minute": 36}
